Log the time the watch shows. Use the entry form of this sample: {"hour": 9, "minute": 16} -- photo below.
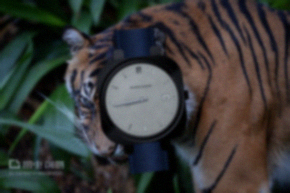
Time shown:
{"hour": 8, "minute": 44}
